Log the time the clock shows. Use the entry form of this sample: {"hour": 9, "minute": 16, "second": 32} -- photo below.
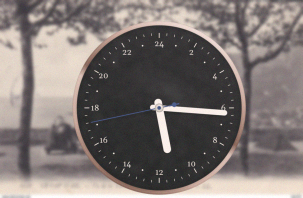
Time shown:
{"hour": 11, "minute": 15, "second": 43}
